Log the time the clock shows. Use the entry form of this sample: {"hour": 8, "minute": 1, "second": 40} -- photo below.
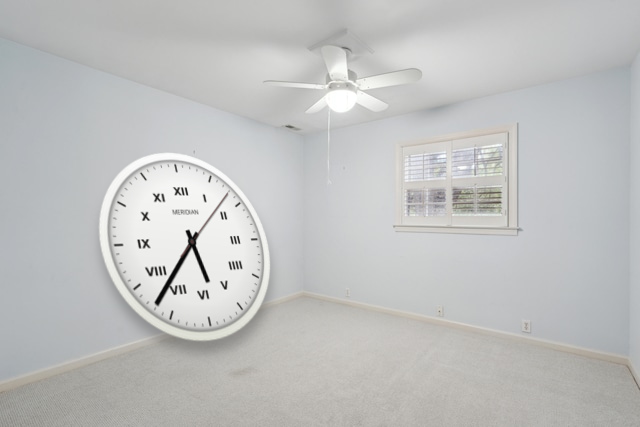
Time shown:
{"hour": 5, "minute": 37, "second": 8}
